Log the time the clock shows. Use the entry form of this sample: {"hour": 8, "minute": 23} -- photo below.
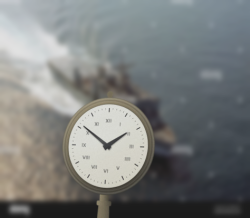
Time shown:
{"hour": 1, "minute": 51}
